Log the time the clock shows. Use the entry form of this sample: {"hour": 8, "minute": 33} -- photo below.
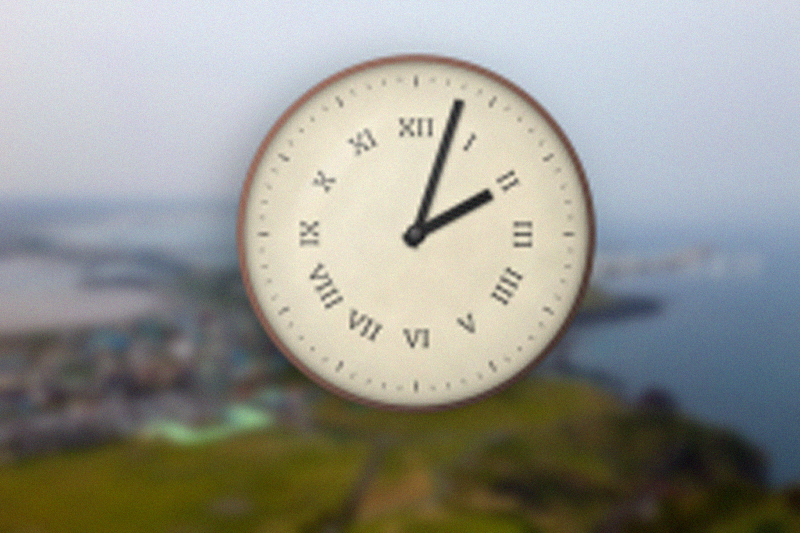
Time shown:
{"hour": 2, "minute": 3}
